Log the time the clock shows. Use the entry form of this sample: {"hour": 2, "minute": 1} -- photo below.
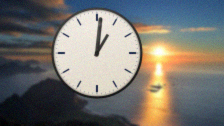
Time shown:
{"hour": 1, "minute": 1}
